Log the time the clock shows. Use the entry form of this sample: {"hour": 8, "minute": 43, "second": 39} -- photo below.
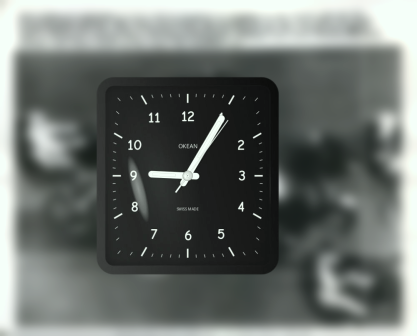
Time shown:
{"hour": 9, "minute": 5, "second": 6}
